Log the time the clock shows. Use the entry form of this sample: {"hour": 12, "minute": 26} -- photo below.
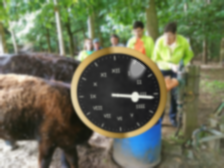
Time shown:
{"hour": 3, "minute": 16}
